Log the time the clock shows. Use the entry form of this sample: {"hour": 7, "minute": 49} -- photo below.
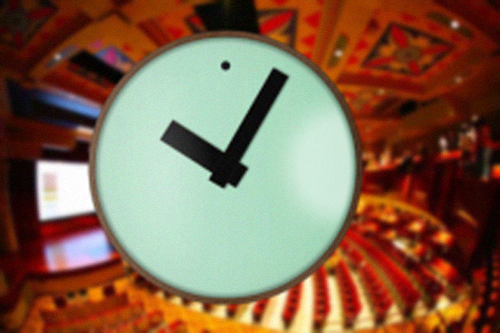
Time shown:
{"hour": 10, "minute": 5}
